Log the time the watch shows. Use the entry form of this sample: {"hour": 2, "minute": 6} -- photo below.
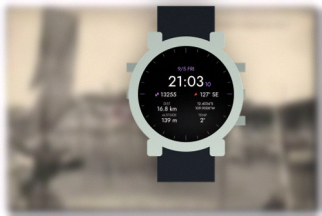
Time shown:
{"hour": 21, "minute": 3}
